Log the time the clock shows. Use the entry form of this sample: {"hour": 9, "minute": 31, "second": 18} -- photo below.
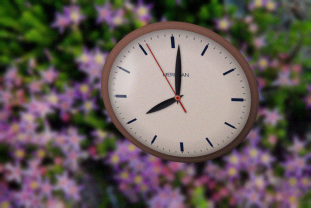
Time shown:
{"hour": 8, "minute": 0, "second": 56}
